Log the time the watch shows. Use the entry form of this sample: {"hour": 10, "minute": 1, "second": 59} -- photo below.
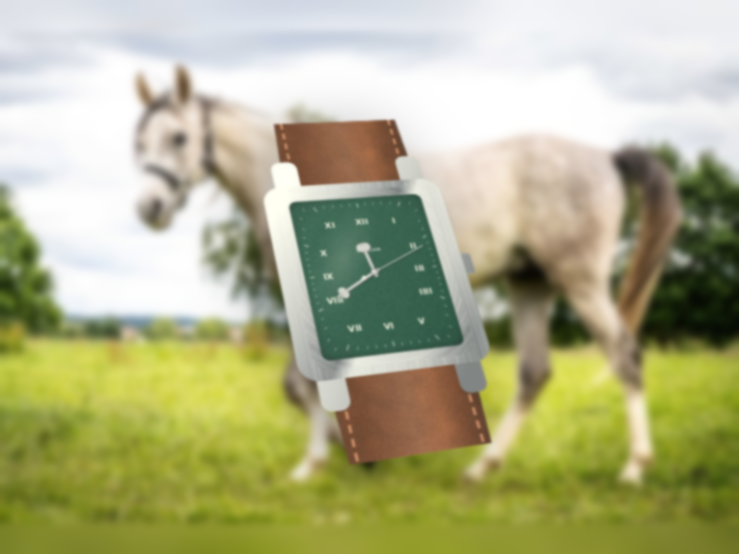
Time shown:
{"hour": 11, "minute": 40, "second": 11}
